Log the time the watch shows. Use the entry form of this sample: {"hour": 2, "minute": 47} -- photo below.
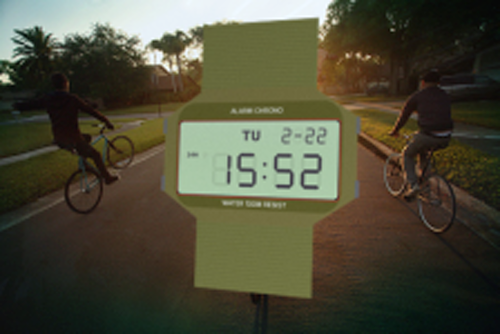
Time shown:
{"hour": 15, "minute": 52}
